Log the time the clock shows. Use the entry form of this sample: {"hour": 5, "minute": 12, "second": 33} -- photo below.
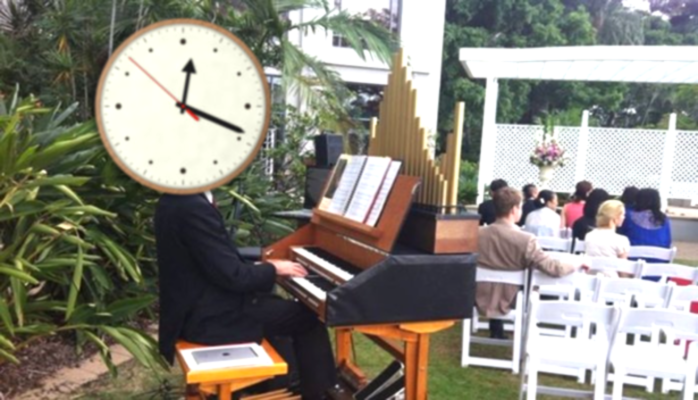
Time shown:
{"hour": 12, "minute": 18, "second": 52}
